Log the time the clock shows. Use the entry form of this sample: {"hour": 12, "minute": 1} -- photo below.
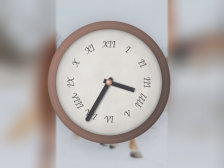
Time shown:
{"hour": 3, "minute": 35}
